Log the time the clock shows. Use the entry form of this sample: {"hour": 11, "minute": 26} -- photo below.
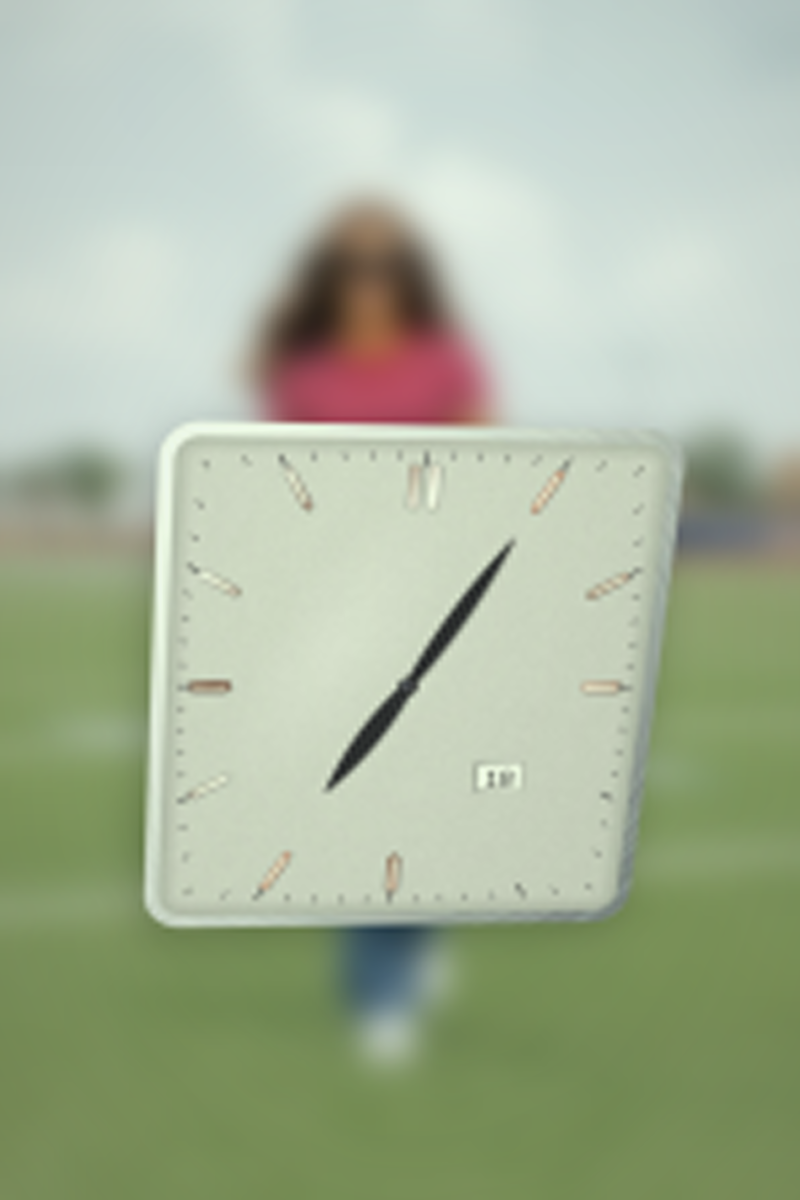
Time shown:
{"hour": 7, "minute": 5}
